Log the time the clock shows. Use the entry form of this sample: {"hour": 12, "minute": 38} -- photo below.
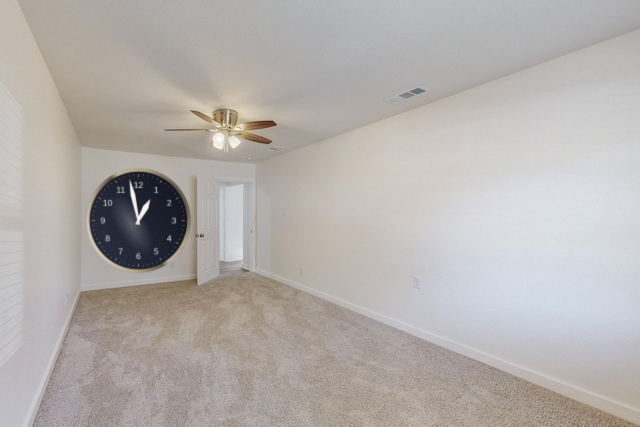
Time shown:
{"hour": 12, "minute": 58}
